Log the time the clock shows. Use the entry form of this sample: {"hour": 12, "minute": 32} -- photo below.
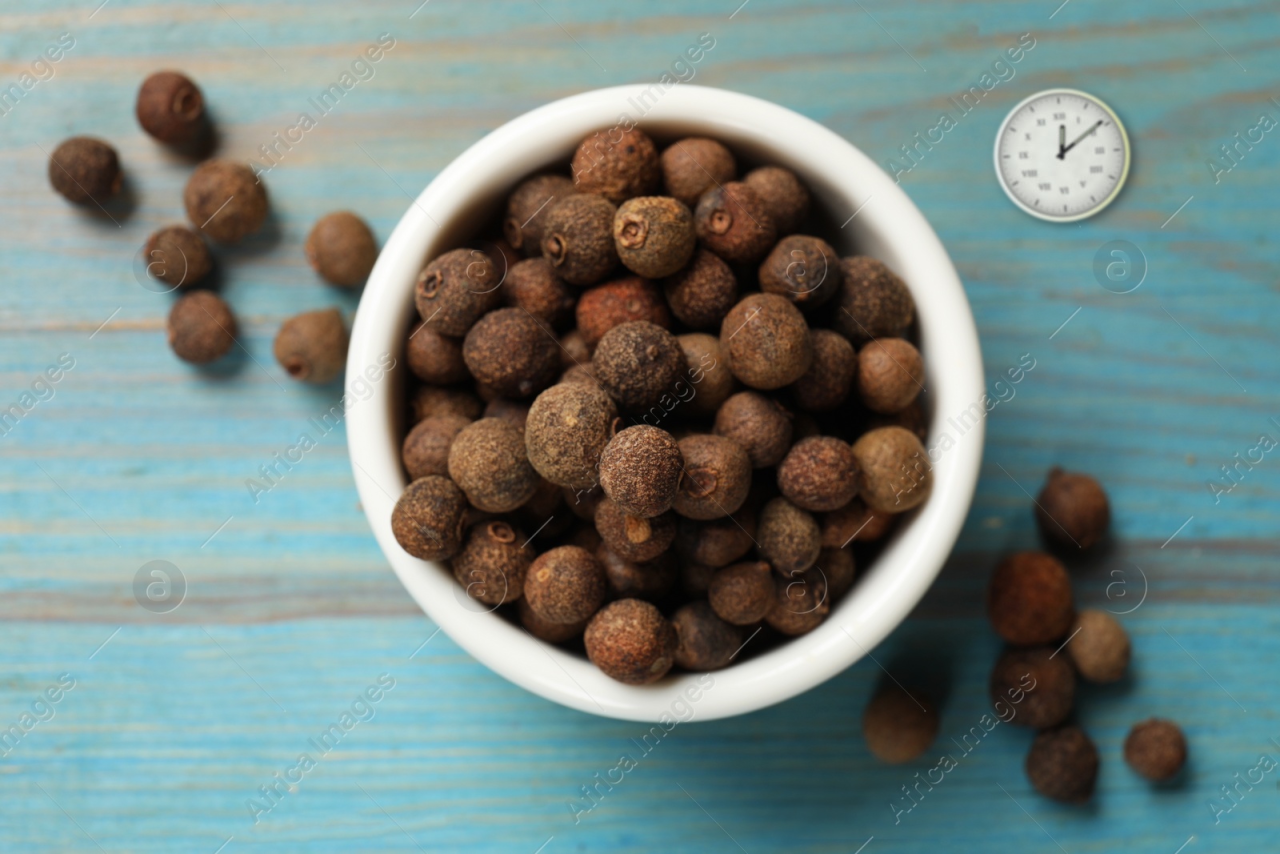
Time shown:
{"hour": 12, "minute": 9}
